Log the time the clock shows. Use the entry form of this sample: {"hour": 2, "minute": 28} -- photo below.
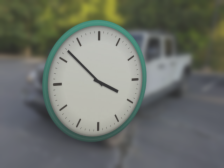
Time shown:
{"hour": 3, "minute": 52}
